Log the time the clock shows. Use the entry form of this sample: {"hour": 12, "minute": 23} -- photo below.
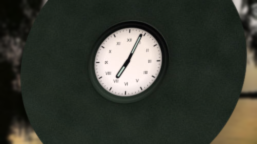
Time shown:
{"hour": 7, "minute": 4}
